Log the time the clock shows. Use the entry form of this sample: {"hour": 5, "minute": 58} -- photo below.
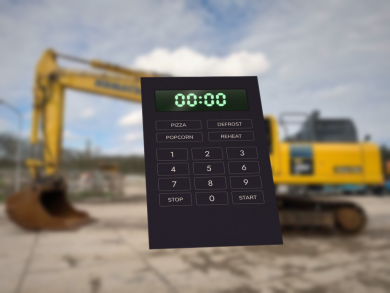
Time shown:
{"hour": 0, "minute": 0}
